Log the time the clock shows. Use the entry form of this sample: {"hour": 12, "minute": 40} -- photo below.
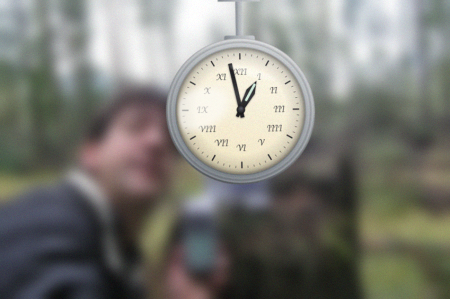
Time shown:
{"hour": 12, "minute": 58}
